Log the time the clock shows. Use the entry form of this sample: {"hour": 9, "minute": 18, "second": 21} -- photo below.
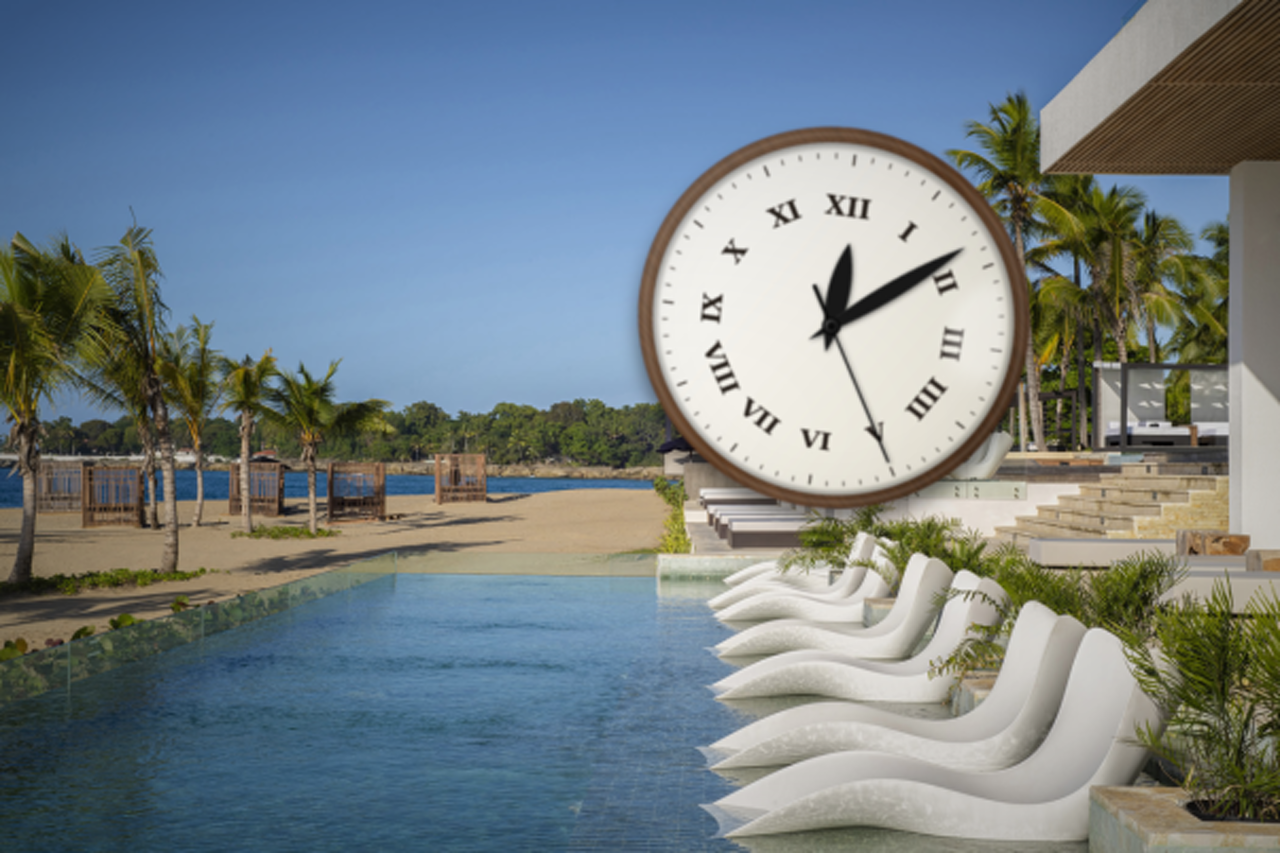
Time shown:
{"hour": 12, "minute": 8, "second": 25}
